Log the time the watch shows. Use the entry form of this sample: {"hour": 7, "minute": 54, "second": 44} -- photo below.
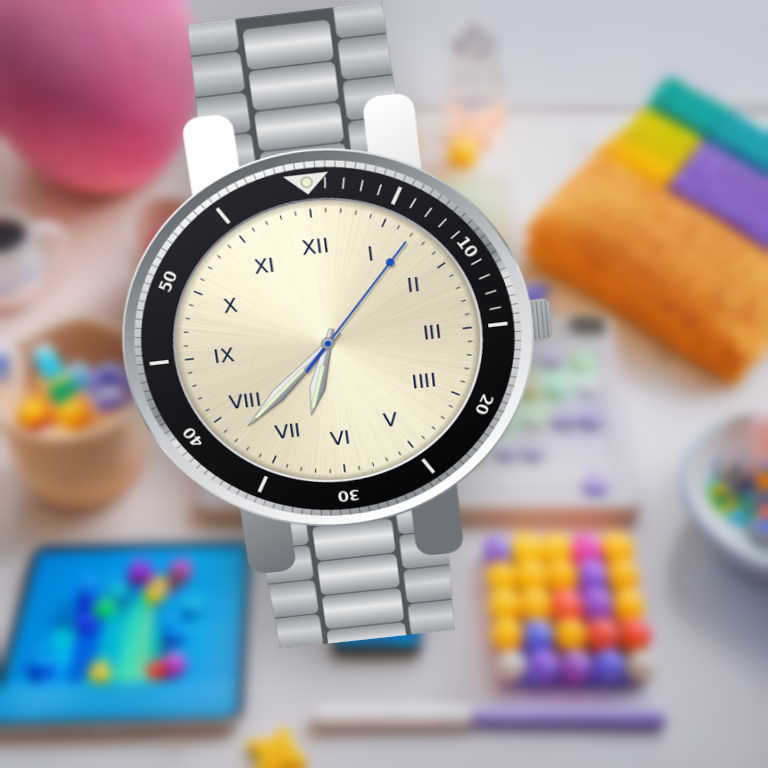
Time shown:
{"hour": 6, "minute": 38, "second": 7}
